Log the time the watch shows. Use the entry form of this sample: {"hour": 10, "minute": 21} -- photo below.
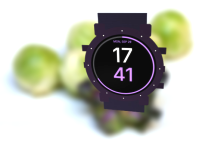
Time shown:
{"hour": 17, "minute": 41}
